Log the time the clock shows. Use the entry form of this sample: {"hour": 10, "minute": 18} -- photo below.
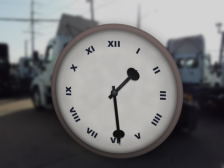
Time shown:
{"hour": 1, "minute": 29}
